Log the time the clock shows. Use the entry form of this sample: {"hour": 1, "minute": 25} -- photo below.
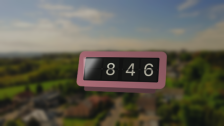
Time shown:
{"hour": 8, "minute": 46}
